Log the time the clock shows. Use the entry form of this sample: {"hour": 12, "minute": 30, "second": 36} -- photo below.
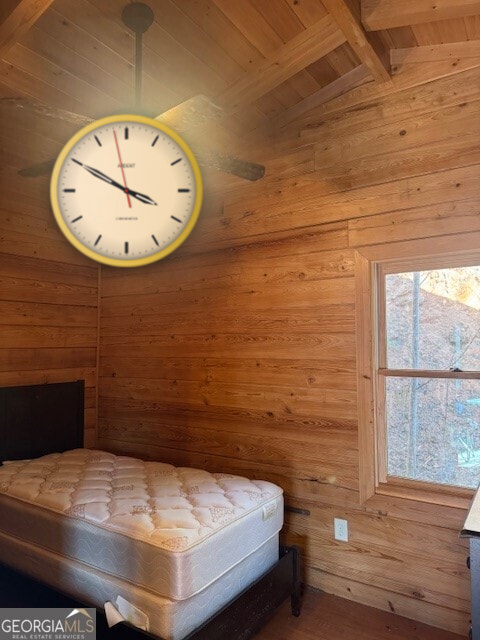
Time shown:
{"hour": 3, "minute": 49, "second": 58}
